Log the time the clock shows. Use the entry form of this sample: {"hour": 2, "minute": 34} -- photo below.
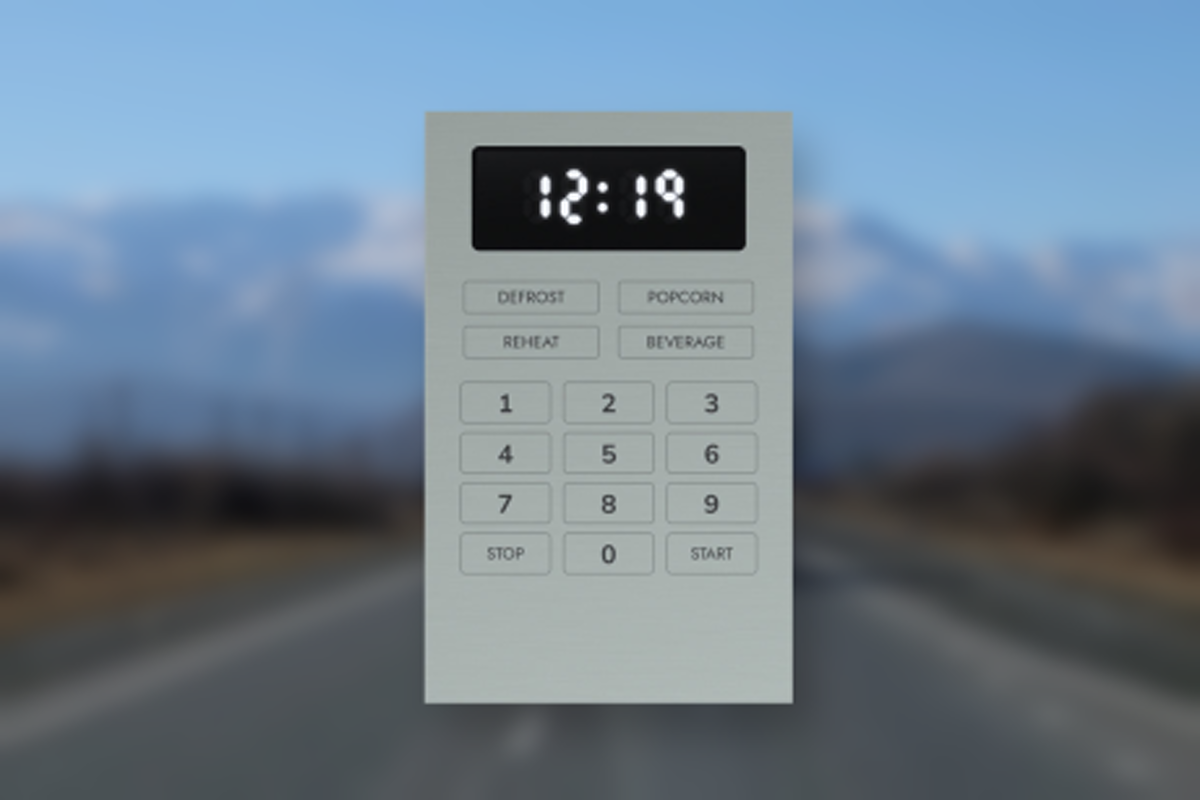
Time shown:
{"hour": 12, "minute": 19}
